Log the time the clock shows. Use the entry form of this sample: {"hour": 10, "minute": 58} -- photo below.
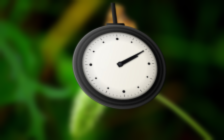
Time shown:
{"hour": 2, "minute": 10}
